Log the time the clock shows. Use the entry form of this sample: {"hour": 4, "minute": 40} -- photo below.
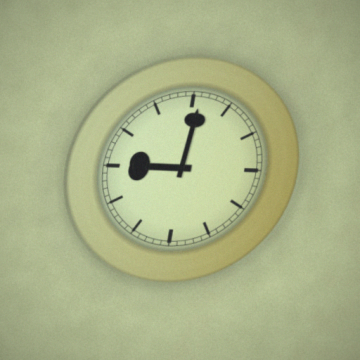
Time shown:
{"hour": 9, "minute": 1}
